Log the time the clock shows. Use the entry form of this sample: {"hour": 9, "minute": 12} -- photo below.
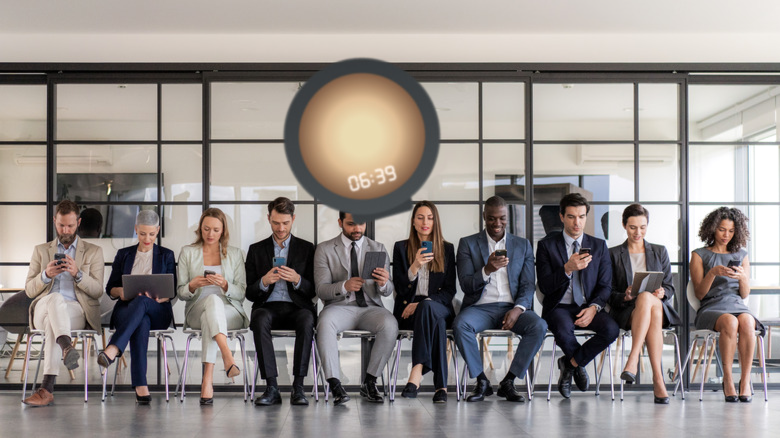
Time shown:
{"hour": 6, "minute": 39}
